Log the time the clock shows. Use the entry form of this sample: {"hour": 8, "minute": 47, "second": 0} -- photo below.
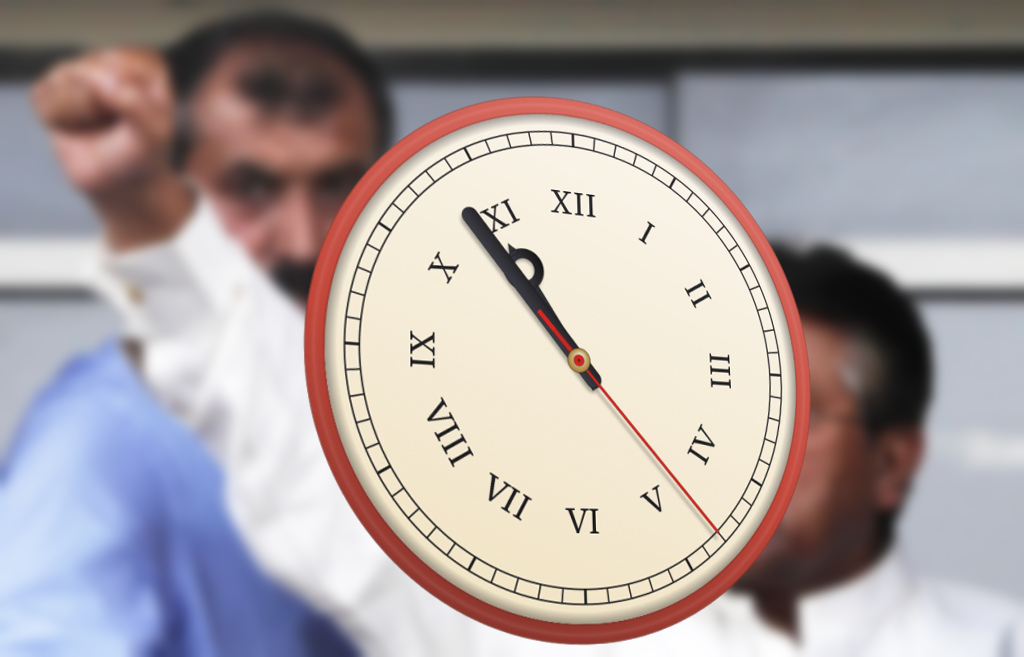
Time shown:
{"hour": 10, "minute": 53, "second": 23}
